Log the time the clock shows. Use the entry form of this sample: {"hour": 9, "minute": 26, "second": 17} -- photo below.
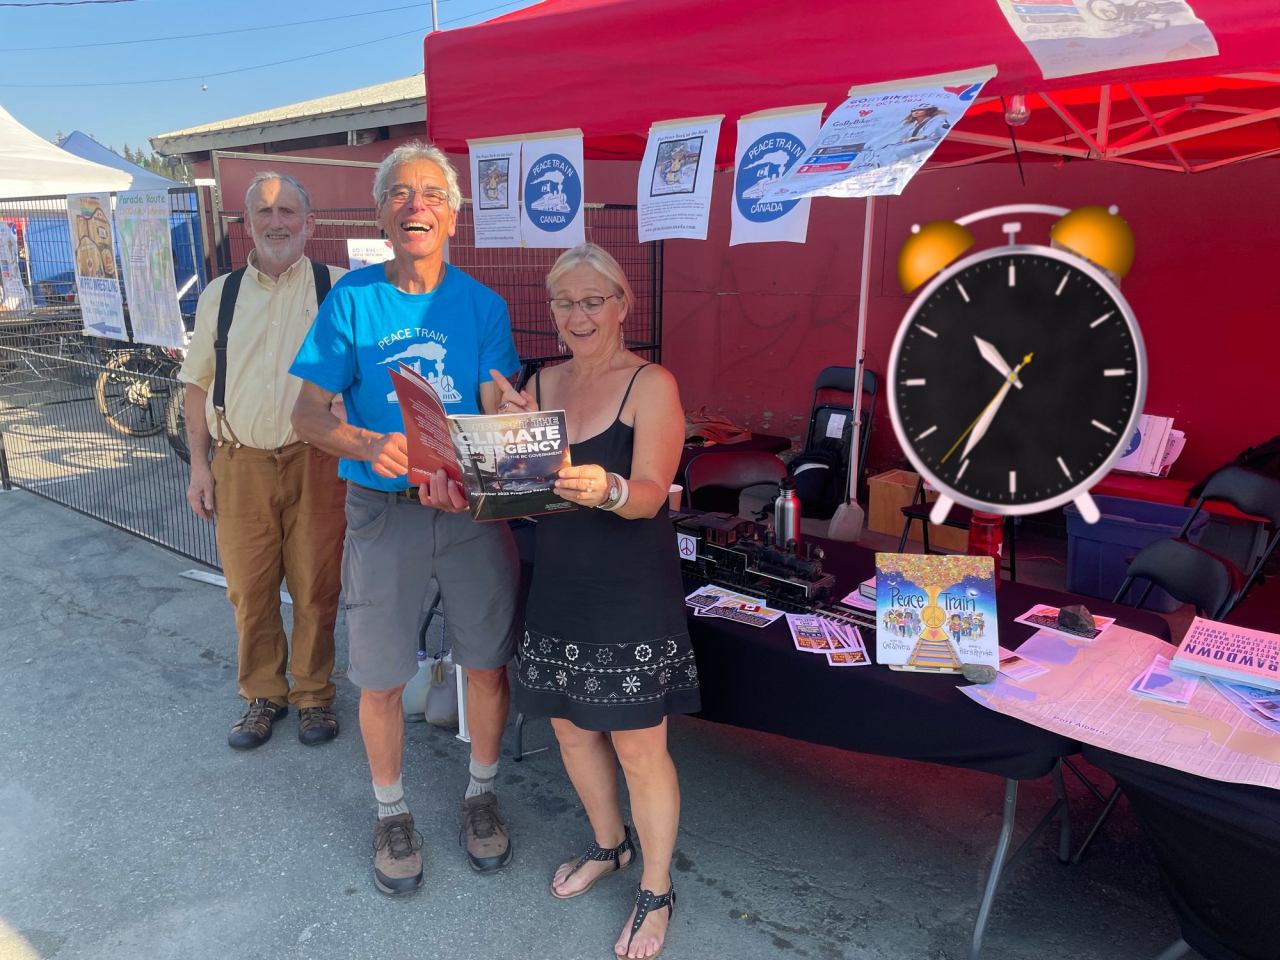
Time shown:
{"hour": 10, "minute": 35, "second": 37}
